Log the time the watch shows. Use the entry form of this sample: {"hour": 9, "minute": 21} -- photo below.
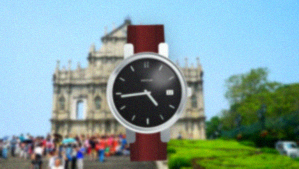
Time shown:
{"hour": 4, "minute": 44}
